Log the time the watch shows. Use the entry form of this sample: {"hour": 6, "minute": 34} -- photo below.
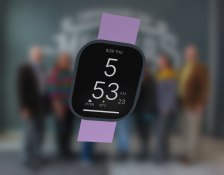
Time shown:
{"hour": 5, "minute": 53}
